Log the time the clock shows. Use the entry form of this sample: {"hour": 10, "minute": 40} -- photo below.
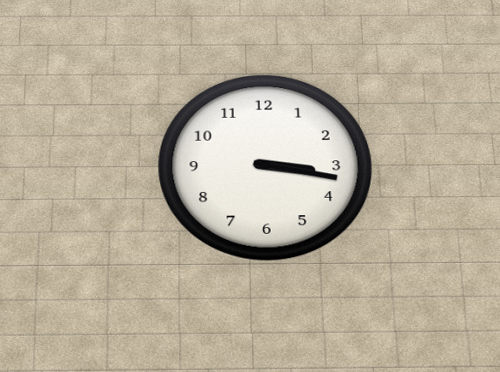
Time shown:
{"hour": 3, "minute": 17}
